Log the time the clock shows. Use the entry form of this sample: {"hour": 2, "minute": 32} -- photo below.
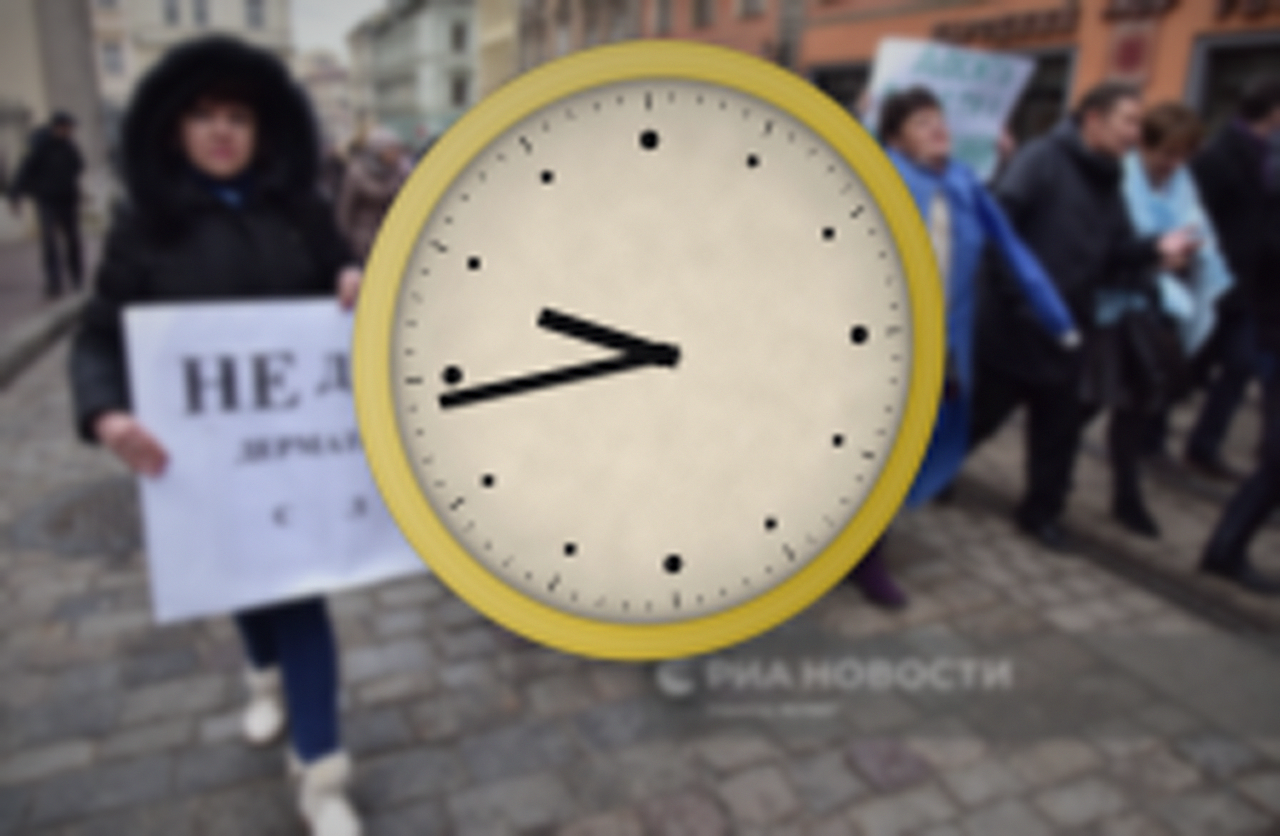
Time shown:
{"hour": 9, "minute": 44}
